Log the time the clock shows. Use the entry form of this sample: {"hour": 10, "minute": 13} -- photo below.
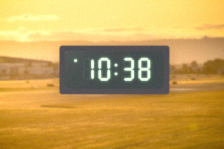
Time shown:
{"hour": 10, "minute": 38}
